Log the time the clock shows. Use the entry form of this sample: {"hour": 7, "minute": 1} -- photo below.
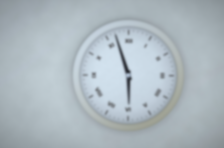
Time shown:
{"hour": 5, "minute": 57}
